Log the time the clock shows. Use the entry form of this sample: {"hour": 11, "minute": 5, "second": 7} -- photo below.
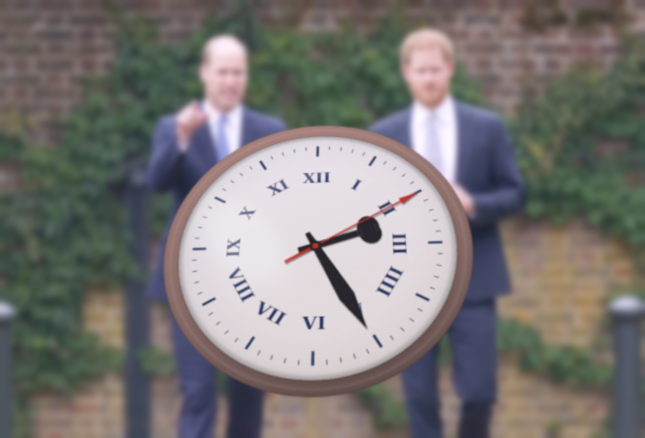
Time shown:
{"hour": 2, "minute": 25, "second": 10}
